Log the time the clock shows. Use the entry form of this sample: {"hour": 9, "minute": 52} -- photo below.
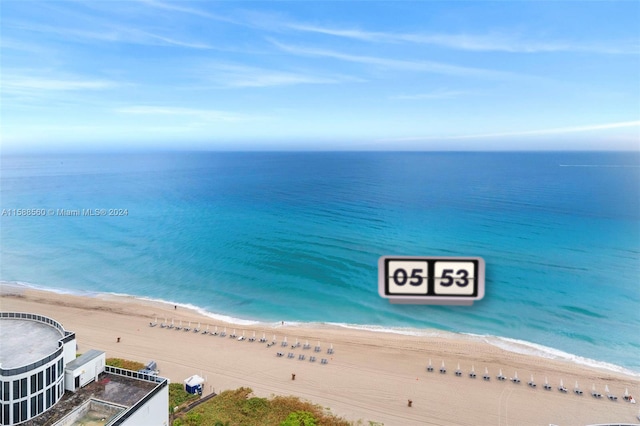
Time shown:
{"hour": 5, "minute": 53}
